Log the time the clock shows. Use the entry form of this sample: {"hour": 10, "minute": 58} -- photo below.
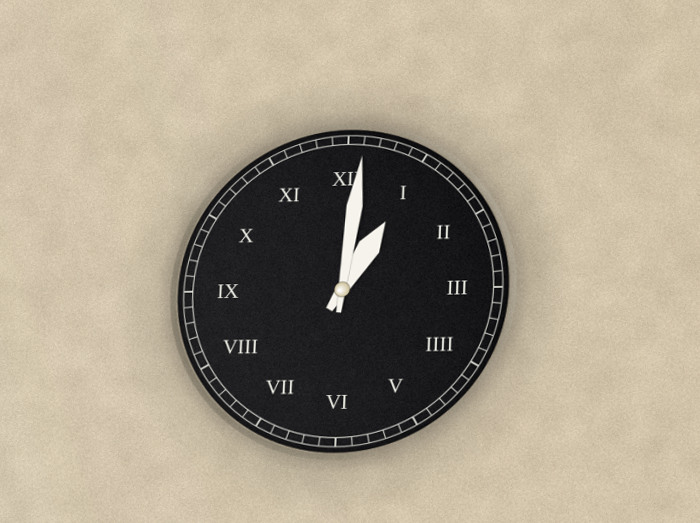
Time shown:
{"hour": 1, "minute": 1}
